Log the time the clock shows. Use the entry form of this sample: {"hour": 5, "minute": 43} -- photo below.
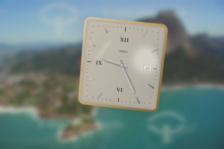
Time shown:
{"hour": 9, "minute": 25}
